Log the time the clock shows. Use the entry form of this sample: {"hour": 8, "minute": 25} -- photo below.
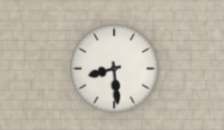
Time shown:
{"hour": 8, "minute": 29}
